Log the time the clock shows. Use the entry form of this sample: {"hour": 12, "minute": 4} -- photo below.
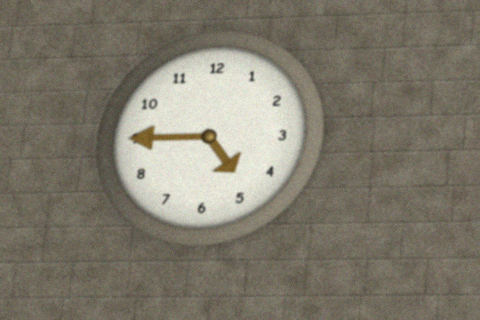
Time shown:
{"hour": 4, "minute": 45}
